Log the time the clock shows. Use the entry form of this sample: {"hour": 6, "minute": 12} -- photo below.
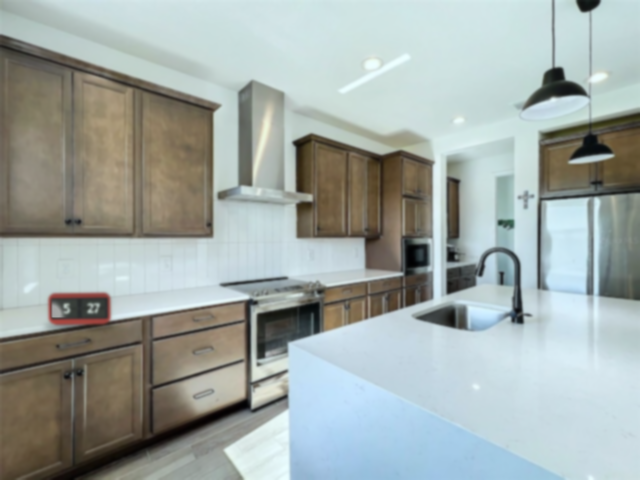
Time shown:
{"hour": 5, "minute": 27}
